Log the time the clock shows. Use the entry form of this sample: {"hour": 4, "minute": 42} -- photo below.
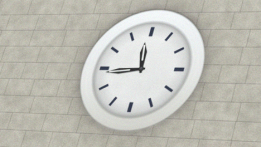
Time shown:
{"hour": 11, "minute": 44}
